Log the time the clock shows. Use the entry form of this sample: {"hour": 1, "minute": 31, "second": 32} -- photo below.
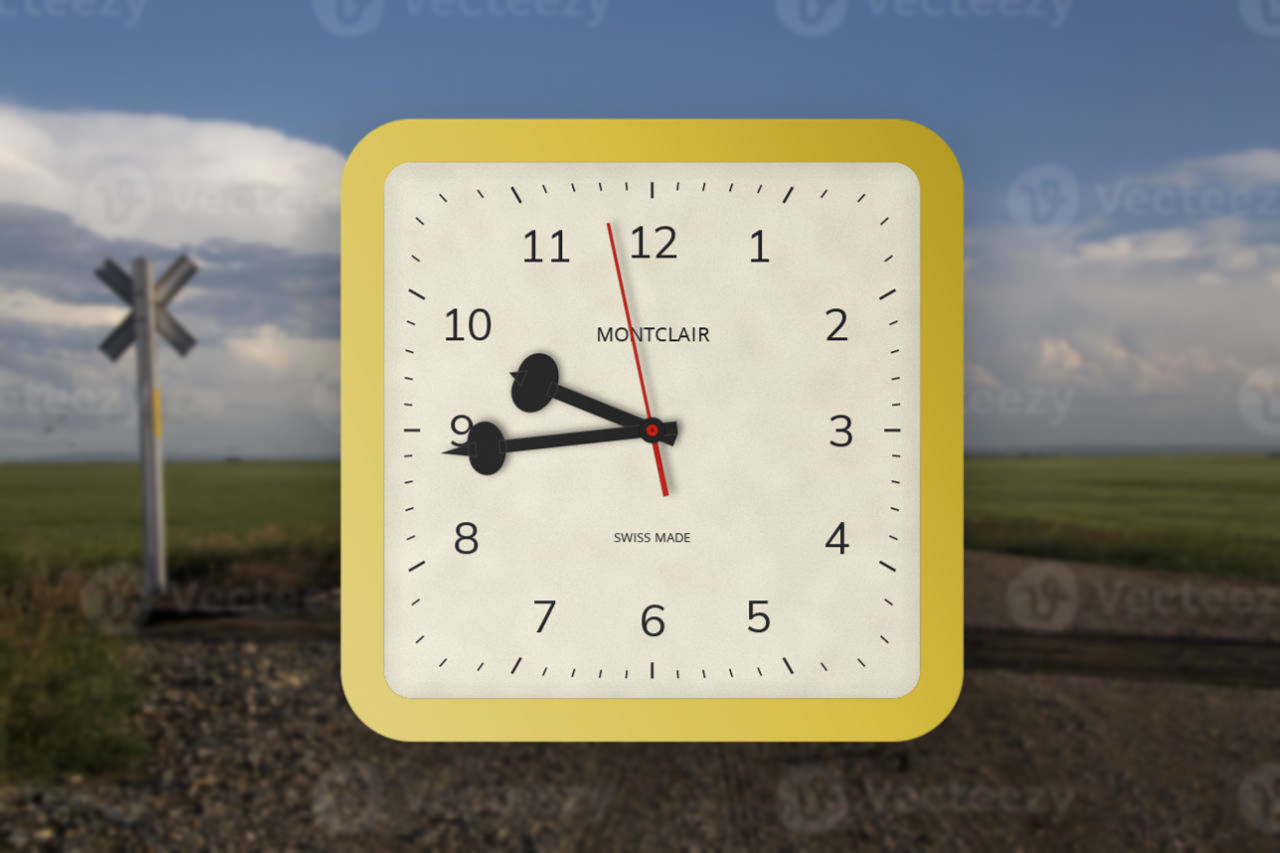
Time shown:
{"hour": 9, "minute": 43, "second": 58}
